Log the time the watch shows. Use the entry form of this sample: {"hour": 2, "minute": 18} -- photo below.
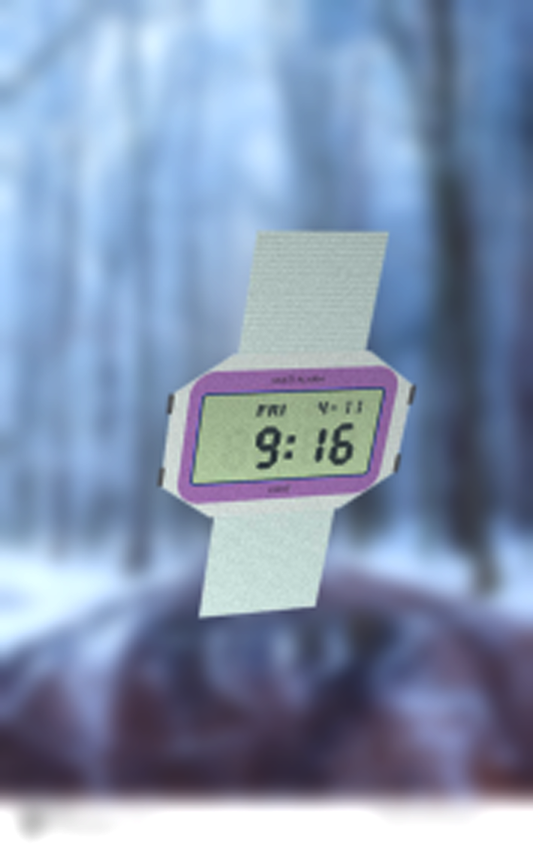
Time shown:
{"hour": 9, "minute": 16}
